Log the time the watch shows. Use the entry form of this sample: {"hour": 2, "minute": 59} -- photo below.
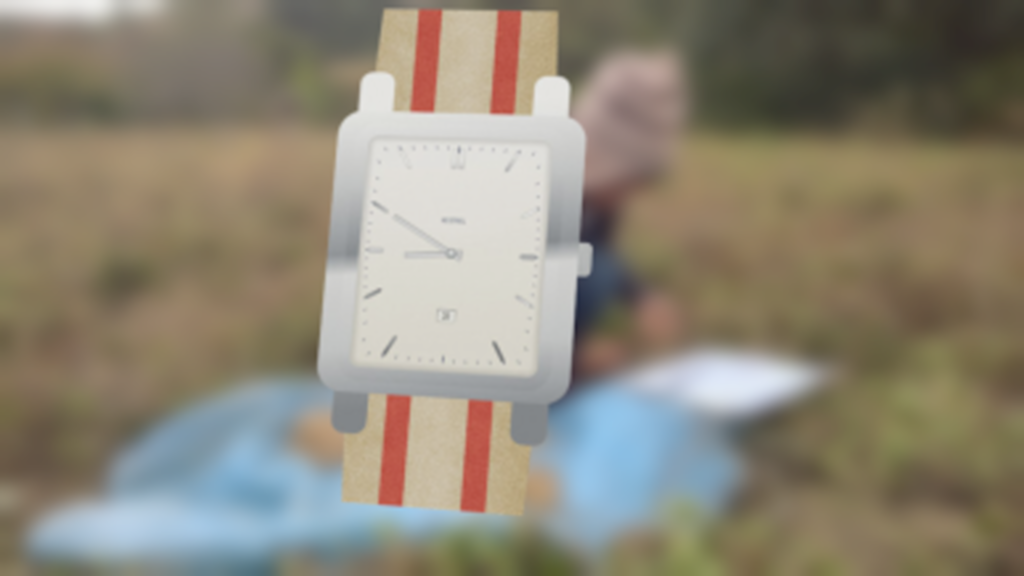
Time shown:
{"hour": 8, "minute": 50}
